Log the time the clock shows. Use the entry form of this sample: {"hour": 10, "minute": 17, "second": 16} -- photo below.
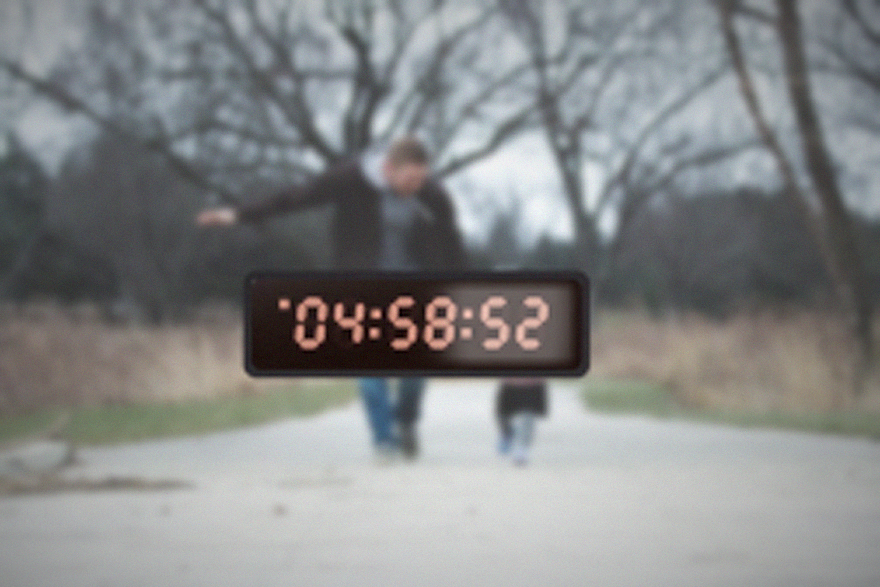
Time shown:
{"hour": 4, "minute": 58, "second": 52}
